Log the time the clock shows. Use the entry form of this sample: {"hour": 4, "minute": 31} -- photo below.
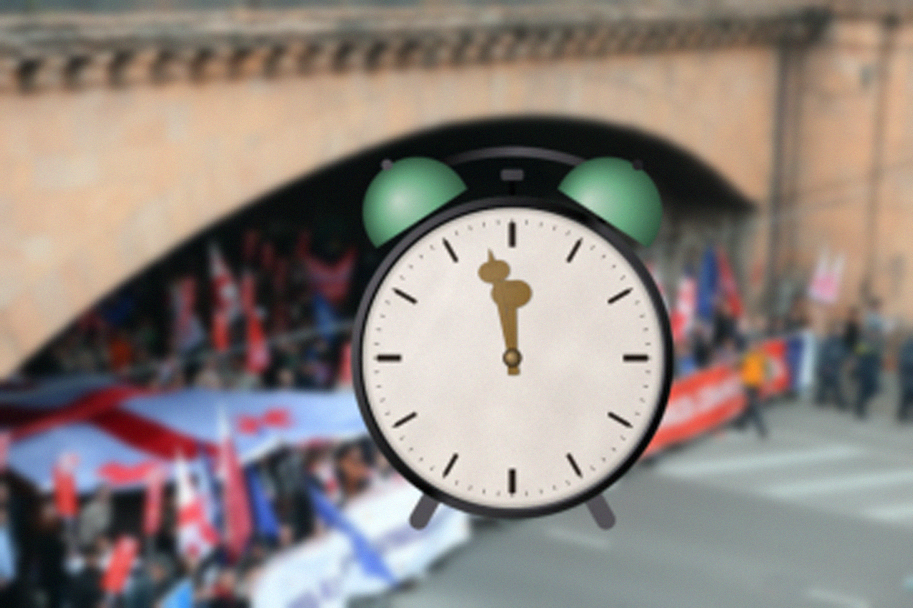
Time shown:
{"hour": 11, "minute": 58}
